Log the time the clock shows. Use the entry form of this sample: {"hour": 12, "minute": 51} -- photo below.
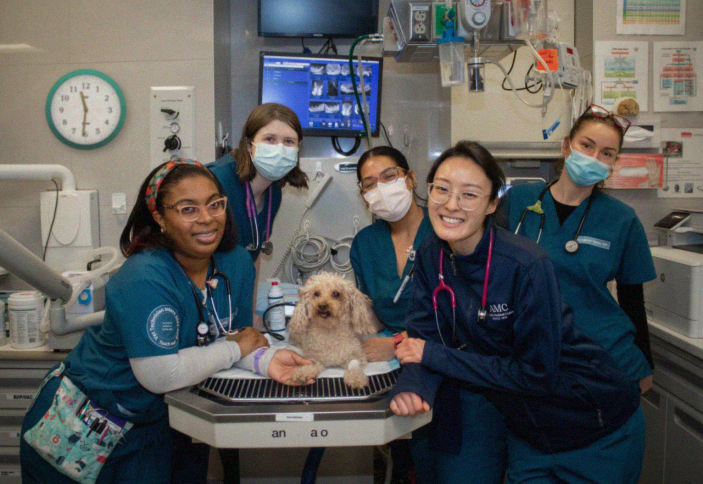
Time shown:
{"hour": 11, "minute": 31}
